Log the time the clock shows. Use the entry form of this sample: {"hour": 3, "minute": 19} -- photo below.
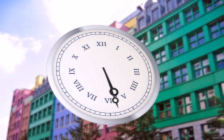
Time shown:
{"hour": 5, "minute": 28}
